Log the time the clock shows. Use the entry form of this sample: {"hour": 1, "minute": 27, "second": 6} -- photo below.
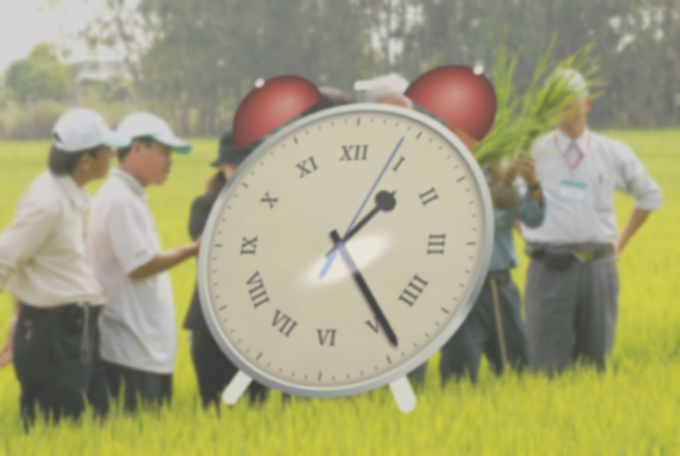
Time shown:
{"hour": 1, "minute": 24, "second": 4}
